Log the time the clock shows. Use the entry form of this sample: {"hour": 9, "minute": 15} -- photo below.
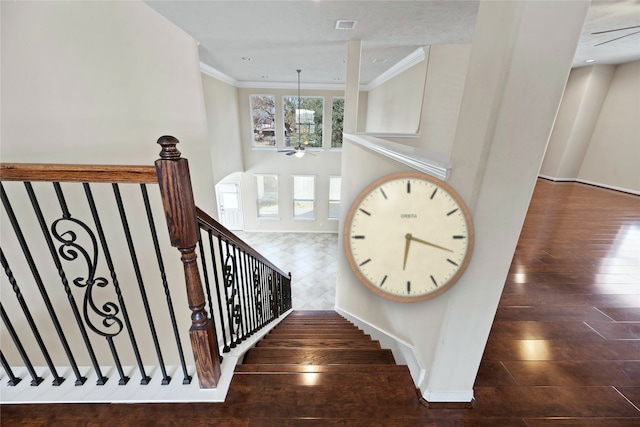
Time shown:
{"hour": 6, "minute": 18}
